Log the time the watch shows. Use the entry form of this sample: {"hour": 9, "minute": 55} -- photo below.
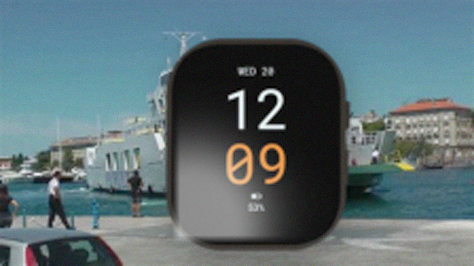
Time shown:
{"hour": 12, "minute": 9}
